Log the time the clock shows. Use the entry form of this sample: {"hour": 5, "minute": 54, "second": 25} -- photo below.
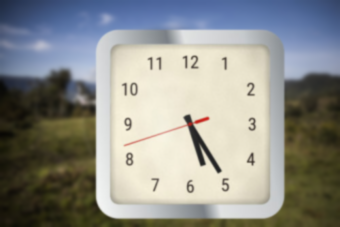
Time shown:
{"hour": 5, "minute": 24, "second": 42}
